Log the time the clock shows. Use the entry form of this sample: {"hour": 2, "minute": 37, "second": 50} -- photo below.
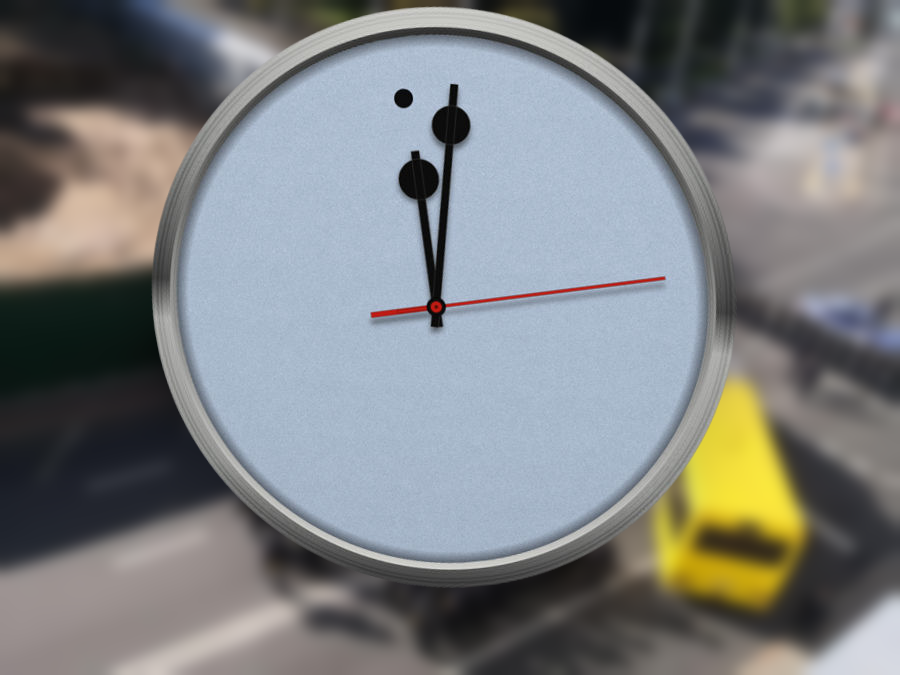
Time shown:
{"hour": 12, "minute": 2, "second": 15}
